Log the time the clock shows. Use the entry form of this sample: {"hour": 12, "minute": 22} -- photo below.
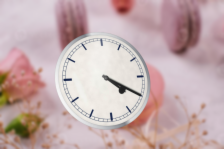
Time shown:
{"hour": 4, "minute": 20}
